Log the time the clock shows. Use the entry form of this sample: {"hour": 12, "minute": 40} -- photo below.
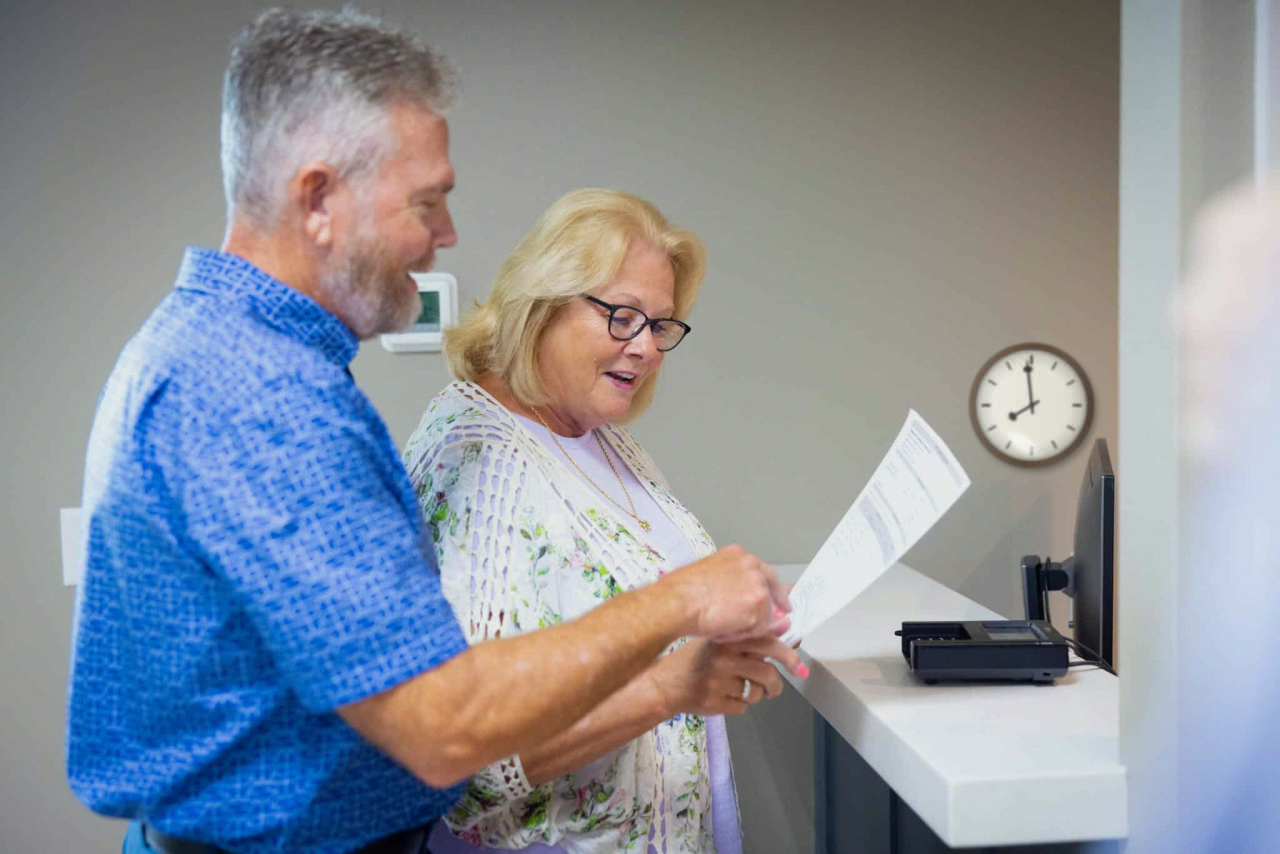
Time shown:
{"hour": 7, "minute": 59}
